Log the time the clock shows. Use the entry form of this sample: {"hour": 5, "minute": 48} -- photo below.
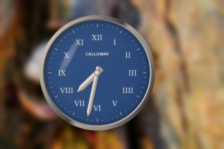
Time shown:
{"hour": 7, "minute": 32}
